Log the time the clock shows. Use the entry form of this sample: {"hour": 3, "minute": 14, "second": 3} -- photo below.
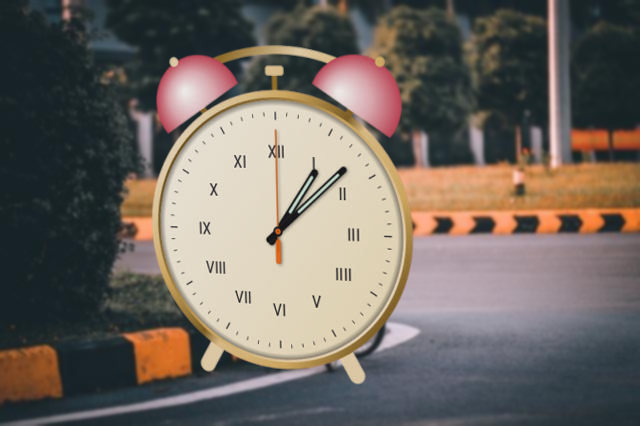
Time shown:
{"hour": 1, "minute": 8, "second": 0}
